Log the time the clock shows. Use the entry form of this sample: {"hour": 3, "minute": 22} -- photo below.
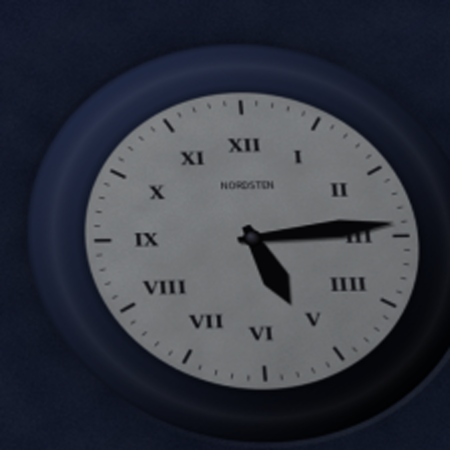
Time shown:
{"hour": 5, "minute": 14}
